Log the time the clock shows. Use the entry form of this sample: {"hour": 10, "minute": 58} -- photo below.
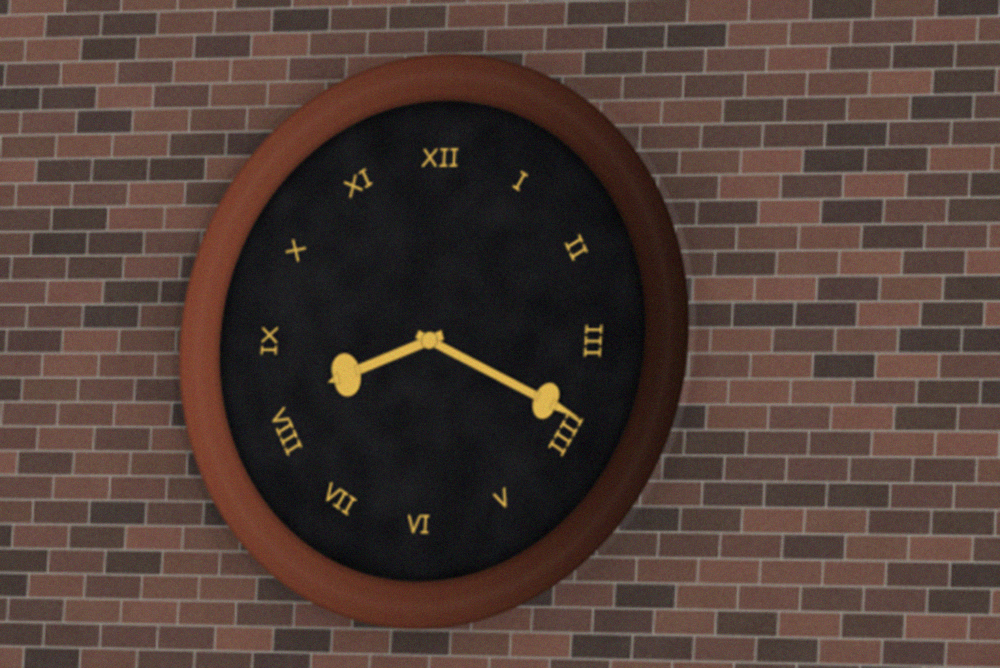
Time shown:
{"hour": 8, "minute": 19}
